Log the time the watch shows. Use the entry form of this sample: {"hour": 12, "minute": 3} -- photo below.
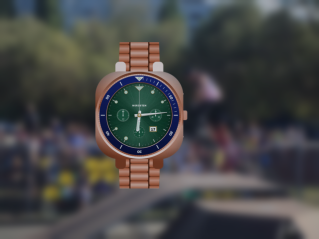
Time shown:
{"hour": 6, "minute": 14}
